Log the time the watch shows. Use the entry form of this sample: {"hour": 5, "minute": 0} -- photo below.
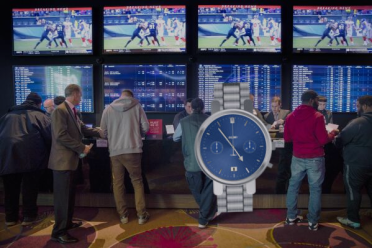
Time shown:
{"hour": 4, "minute": 54}
